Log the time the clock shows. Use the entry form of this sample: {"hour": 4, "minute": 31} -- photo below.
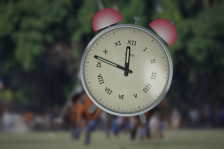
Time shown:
{"hour": 11, "minute": 47}
